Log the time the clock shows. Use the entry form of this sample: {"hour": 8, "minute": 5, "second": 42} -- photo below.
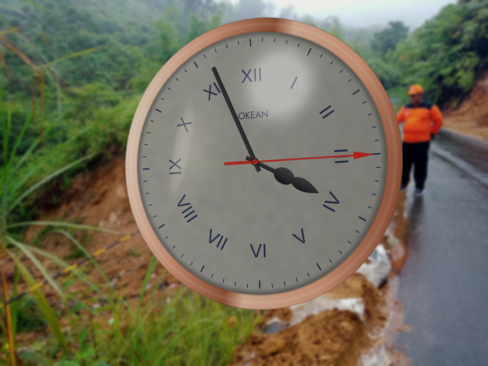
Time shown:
{"hour": 3, "minute": 56, "second": 15}
